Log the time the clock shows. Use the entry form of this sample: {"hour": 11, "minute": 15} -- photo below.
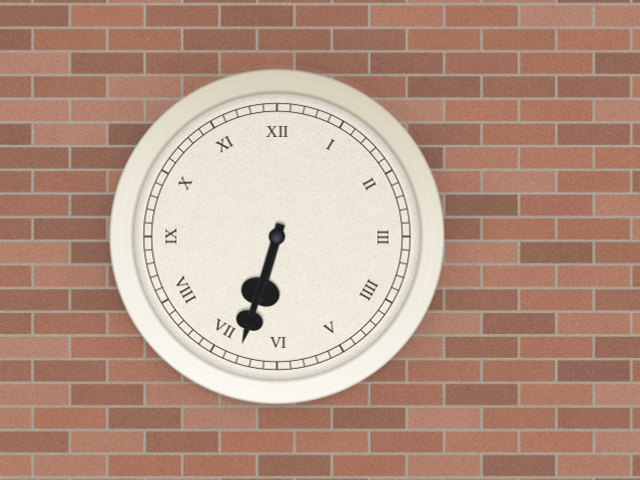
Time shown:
{"hour": 6, "minute": 33}
